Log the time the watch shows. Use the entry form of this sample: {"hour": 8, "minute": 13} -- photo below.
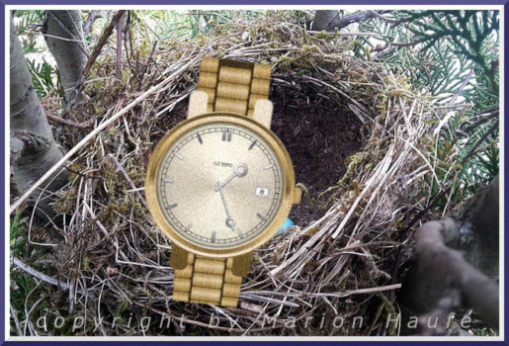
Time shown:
{"hour": 1, "minute": 26}
